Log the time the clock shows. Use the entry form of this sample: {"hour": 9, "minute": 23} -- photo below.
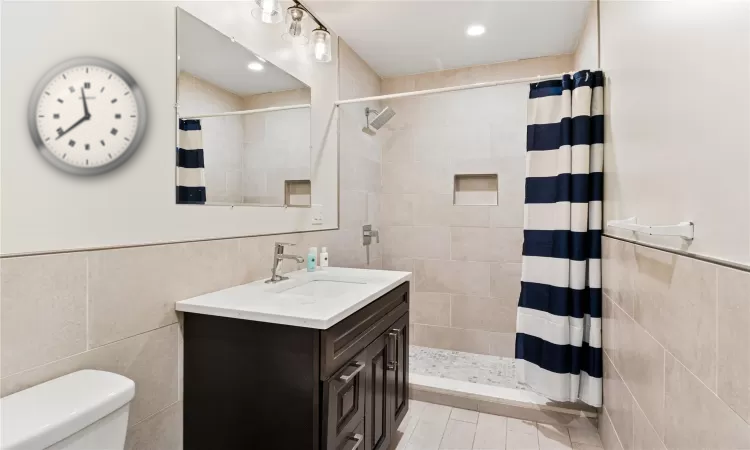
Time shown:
{"hour": 11, "minute": 39}
